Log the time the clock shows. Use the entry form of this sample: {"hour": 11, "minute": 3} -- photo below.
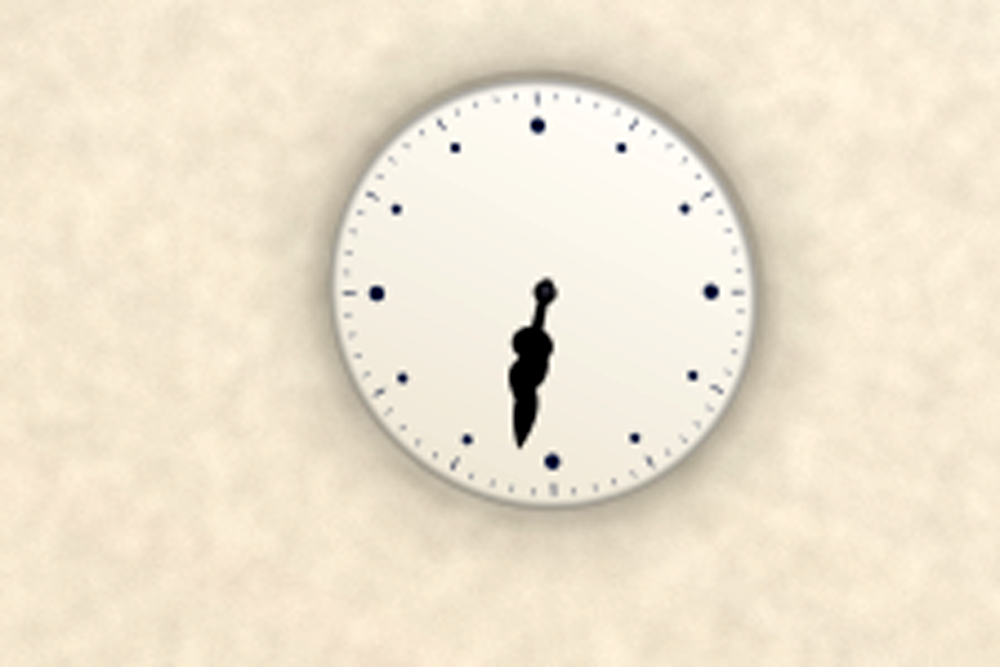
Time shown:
{"hour": 6, "minute": 32}
